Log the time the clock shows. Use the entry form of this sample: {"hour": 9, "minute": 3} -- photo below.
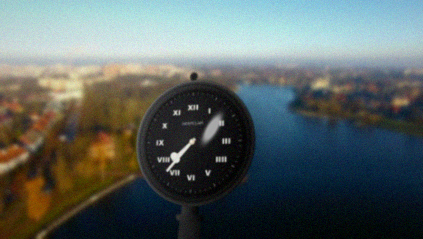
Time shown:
{"hour": 7, "minute": 37}
